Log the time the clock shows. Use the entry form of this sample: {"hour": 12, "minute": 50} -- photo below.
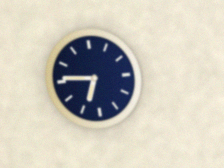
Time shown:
{"hour": 6, "minute": 46}
